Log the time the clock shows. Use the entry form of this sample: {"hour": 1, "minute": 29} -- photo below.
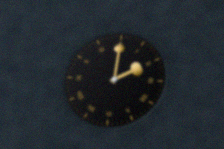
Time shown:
{"hour": 2, "minute": 0}
